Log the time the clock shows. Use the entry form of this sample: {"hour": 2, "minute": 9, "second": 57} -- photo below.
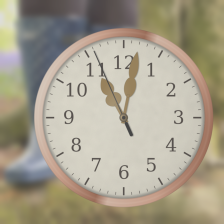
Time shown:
{"hour": 11, "minute": 1, "second": 56}
